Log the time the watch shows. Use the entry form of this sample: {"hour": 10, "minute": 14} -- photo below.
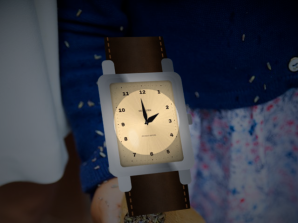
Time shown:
{"hour": 1, "minute": 59}
